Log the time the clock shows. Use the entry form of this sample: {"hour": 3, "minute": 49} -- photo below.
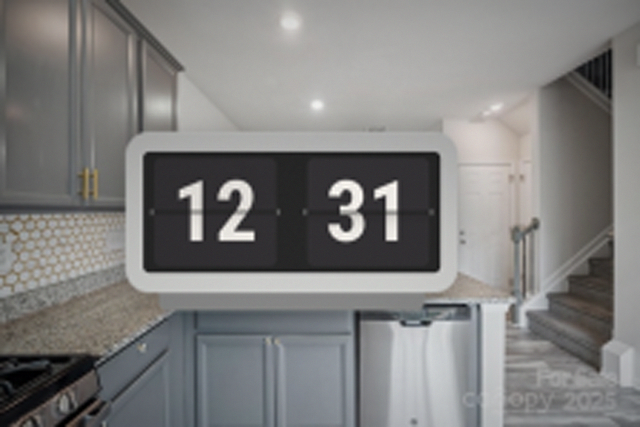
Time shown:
{"hour": 12, "minute": 31}
